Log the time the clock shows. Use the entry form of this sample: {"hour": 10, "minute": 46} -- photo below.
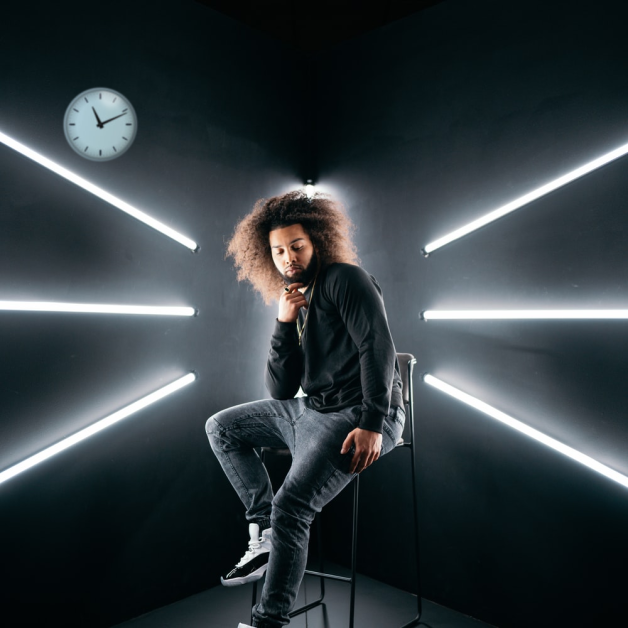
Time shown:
{"hour": 11, "minute": 11}
